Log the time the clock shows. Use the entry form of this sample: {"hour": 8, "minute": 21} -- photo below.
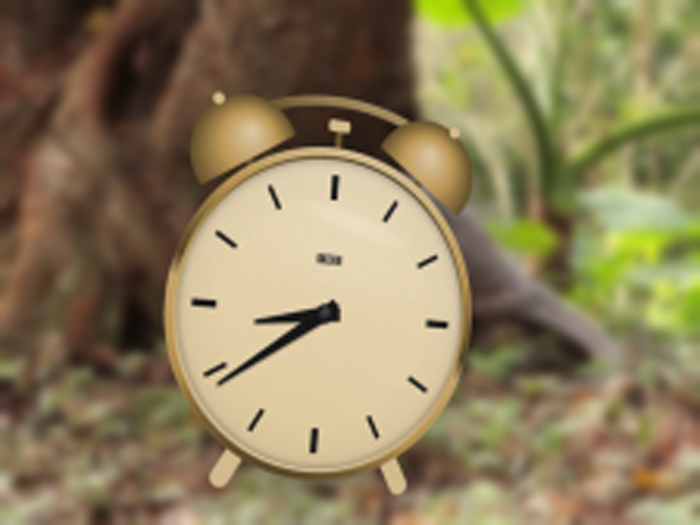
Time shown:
{"hour": 8, "minute": 39}
